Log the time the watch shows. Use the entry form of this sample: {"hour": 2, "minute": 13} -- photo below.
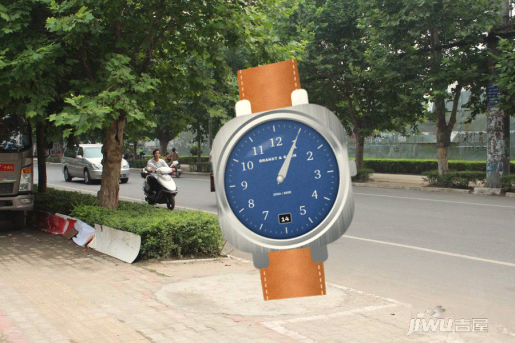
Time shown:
{"hour": 1, "minute": 5}
